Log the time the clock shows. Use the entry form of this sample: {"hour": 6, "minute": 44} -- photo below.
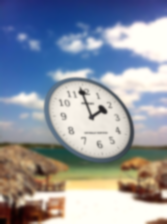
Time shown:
{"hour": 1, "minute": 59}
